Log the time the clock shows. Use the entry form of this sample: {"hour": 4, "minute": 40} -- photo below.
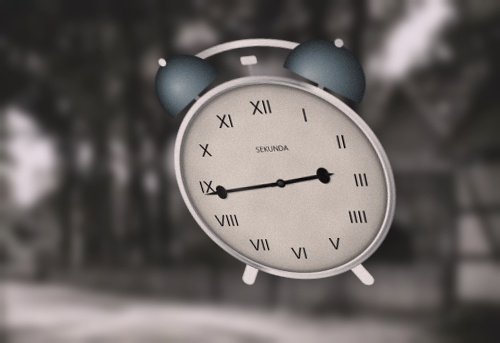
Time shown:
{"hour": 2, "minute": 44}
